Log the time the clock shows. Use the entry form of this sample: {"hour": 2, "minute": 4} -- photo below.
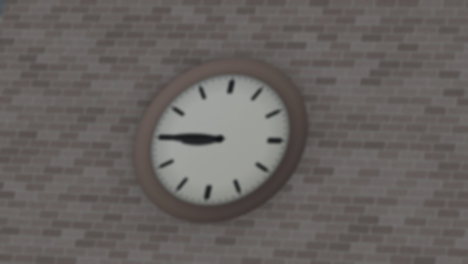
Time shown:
{"hour": 8, "minute": 45}
